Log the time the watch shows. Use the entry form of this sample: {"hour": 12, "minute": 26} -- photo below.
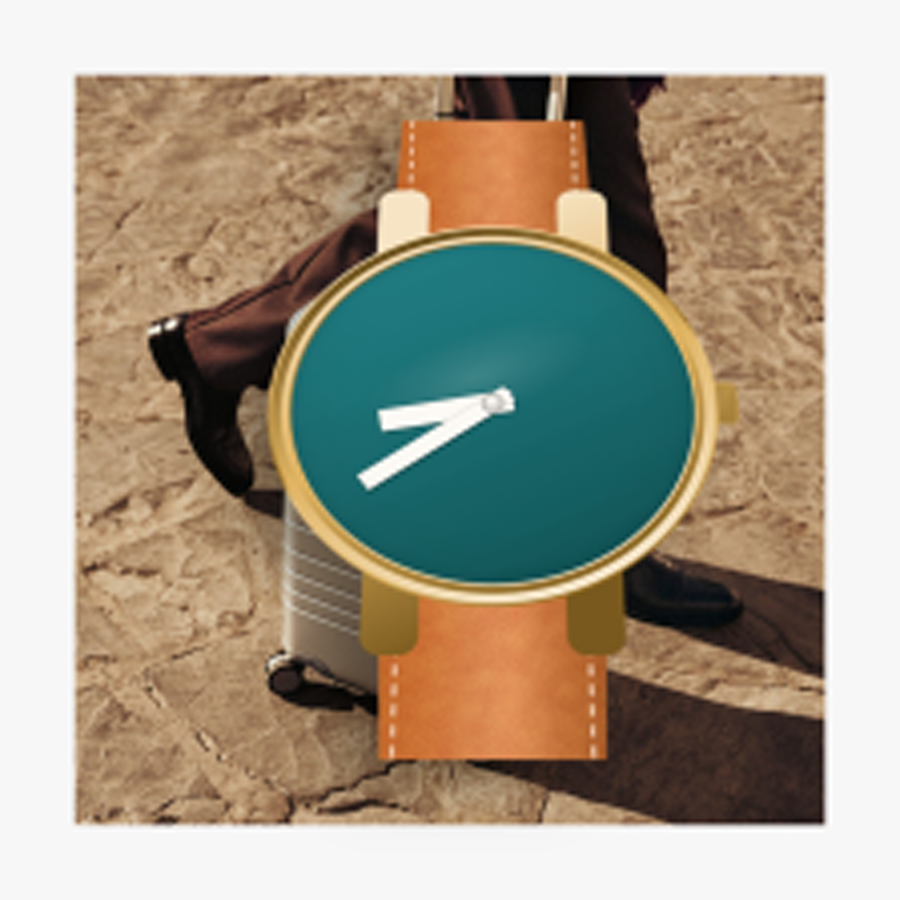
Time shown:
{"hour": 8, "minute": 39}
